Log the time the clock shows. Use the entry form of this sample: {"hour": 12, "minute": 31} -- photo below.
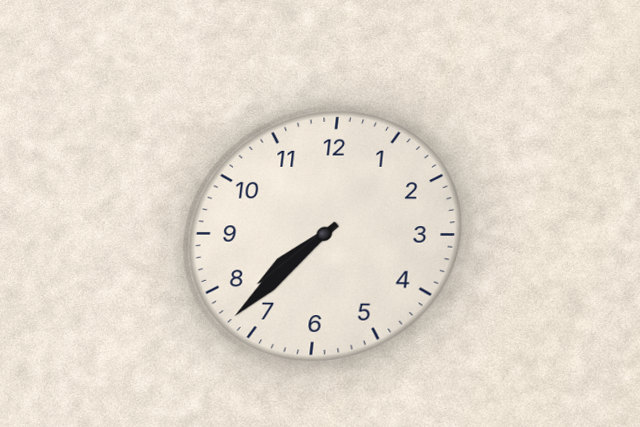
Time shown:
{"hour": 7, "minute": 37}
